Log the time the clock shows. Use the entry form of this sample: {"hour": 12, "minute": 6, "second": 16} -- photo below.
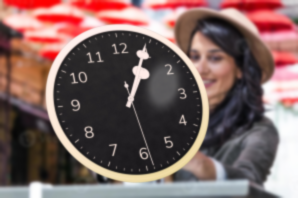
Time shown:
{"hour": 1, "minute": 4, "second": 29}
